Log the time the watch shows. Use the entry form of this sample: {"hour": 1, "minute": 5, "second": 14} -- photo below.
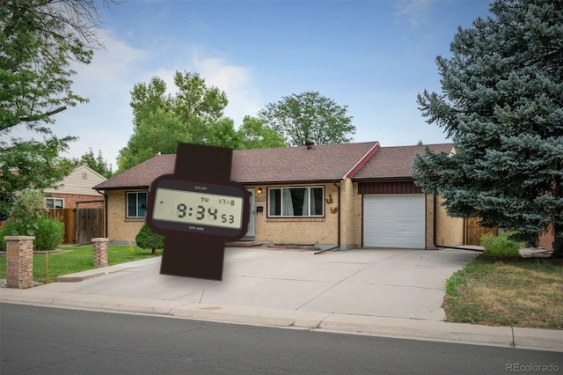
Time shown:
{"hour": 9, "minute": 34, "second": 53}
